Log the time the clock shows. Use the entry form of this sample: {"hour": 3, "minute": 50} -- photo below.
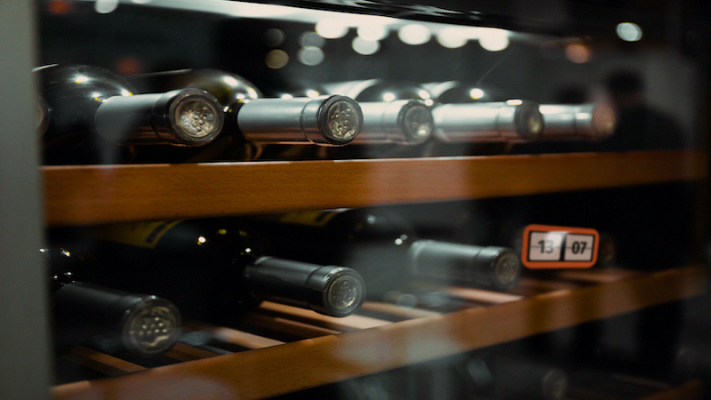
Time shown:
{"hour": 13, "minute": 7}
